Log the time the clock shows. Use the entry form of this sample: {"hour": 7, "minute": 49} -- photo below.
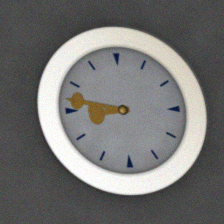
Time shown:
{"hour": 8, "minute": 47}
